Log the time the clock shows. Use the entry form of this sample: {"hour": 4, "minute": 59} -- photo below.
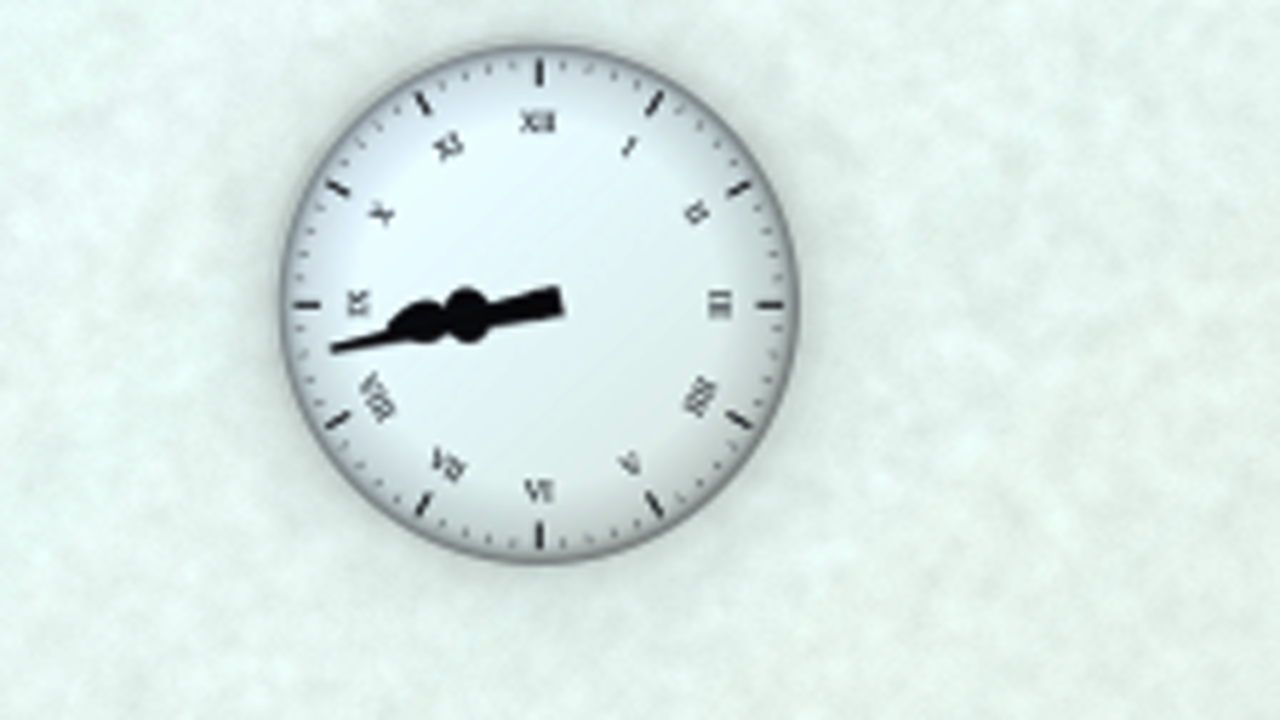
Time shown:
{"hour": 8, "minute": 43}
